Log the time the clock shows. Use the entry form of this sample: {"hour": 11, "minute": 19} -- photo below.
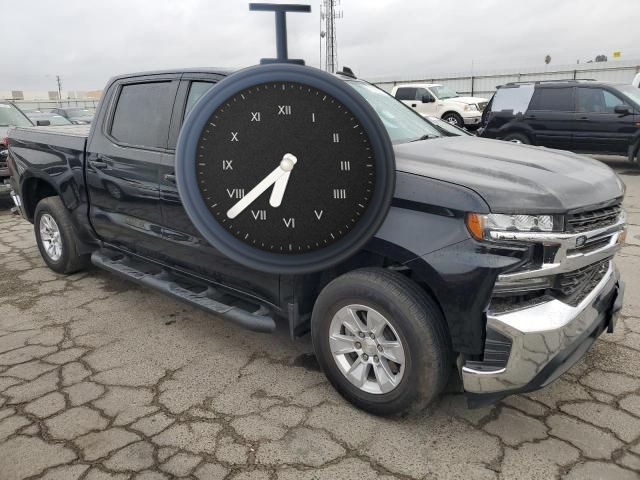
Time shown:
{"hour": 6, "minute": 38}
